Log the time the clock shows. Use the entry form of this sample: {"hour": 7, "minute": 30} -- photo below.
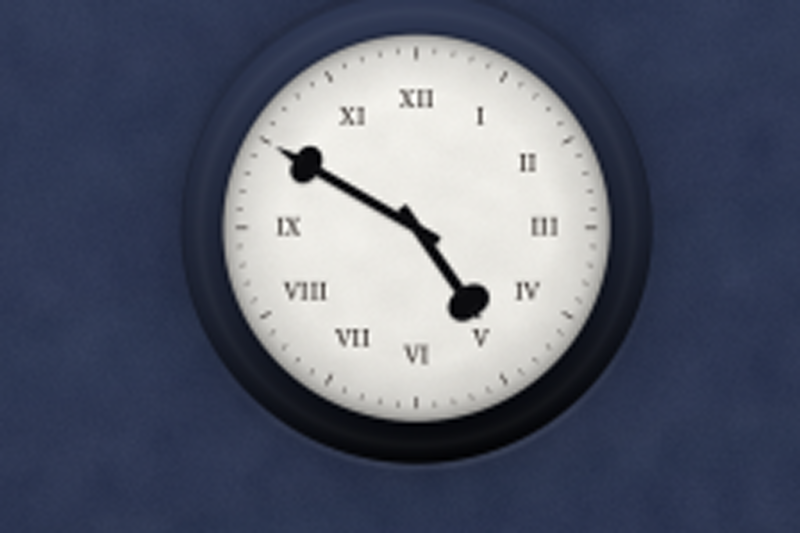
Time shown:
{"hour": 4, "minute": 50}
